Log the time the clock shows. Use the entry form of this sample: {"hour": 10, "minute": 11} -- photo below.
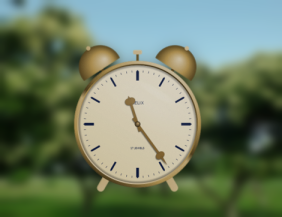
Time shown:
{"hour": 11, "minute": 24}
